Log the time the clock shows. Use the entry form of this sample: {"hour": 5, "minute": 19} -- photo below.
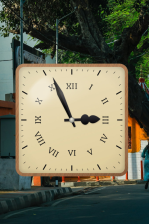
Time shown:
{"hour": 2, "minute": 56}
